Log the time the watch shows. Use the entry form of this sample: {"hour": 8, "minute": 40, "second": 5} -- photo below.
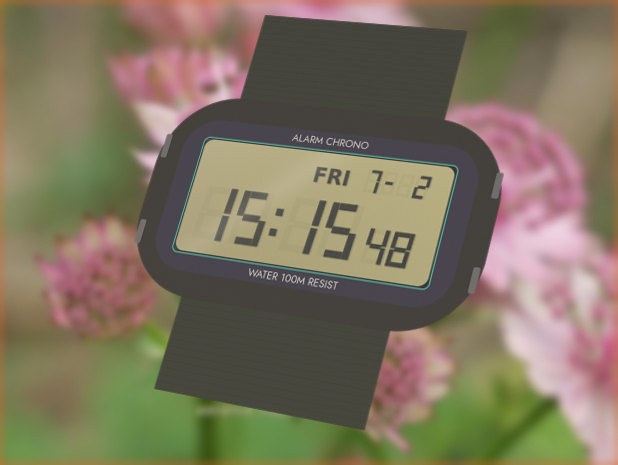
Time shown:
{"hour": 15, "minute": 15, "second": 48}
